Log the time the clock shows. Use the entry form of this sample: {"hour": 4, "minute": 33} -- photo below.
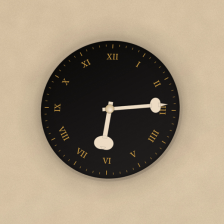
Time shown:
{"hour": 6, "minute": 14}
